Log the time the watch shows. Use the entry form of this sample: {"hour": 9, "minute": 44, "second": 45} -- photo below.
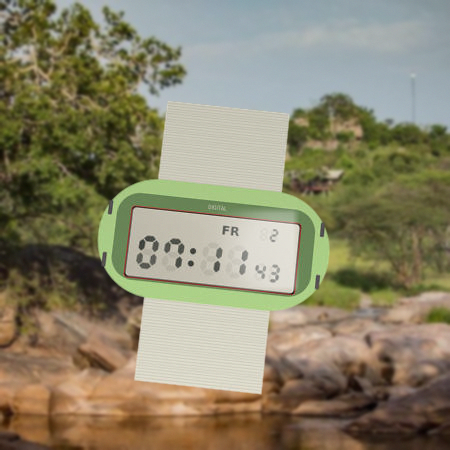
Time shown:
{"hour": 7, "minute": 11, "second": 43}
